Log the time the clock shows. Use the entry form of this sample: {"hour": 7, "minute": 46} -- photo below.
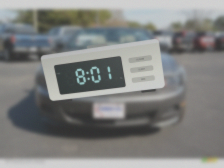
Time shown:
{"hour": 8, "minute": 1}
